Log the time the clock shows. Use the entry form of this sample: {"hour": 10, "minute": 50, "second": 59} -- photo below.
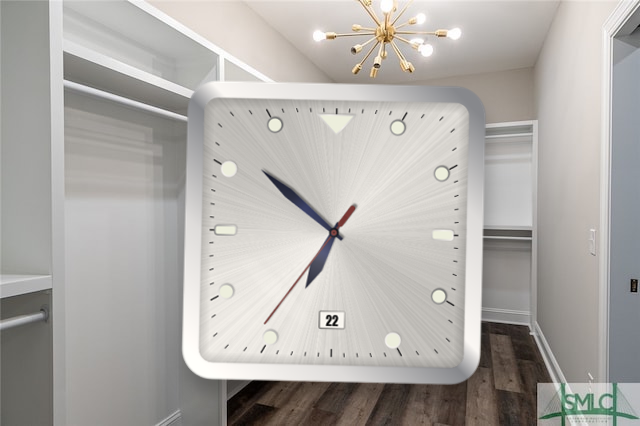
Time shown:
{"hour": 6, "minute": 51, "second": 36}
